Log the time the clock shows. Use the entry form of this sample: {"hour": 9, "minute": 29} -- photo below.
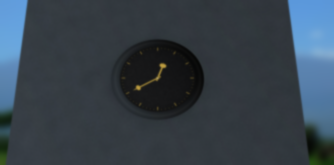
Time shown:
{"hour": 12, "minute": 40}
